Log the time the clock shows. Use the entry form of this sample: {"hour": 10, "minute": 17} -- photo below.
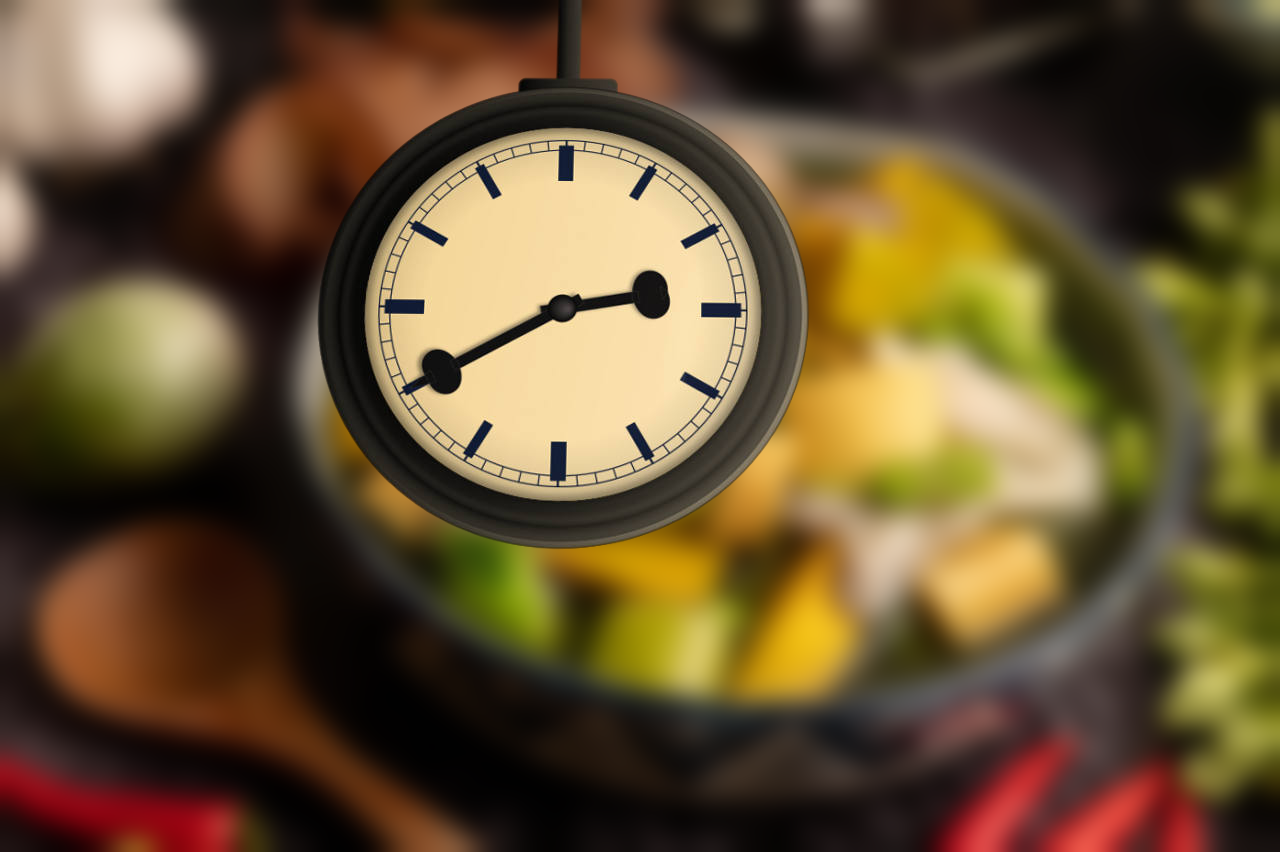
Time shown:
{"hour": 2, "minute": 40}
